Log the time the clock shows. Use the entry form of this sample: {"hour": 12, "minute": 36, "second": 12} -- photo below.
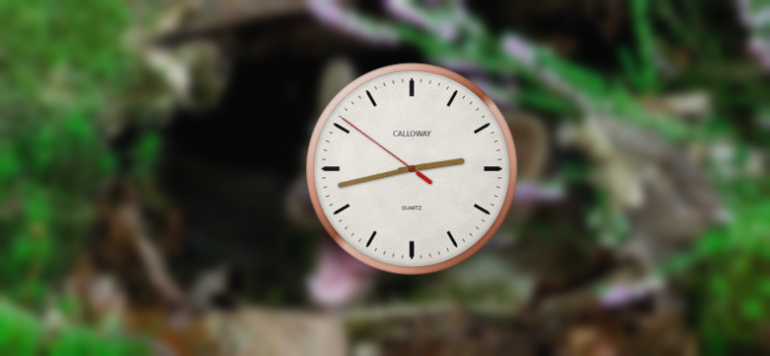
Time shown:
{"hour": 2, "minute": 42, "second": 51}
